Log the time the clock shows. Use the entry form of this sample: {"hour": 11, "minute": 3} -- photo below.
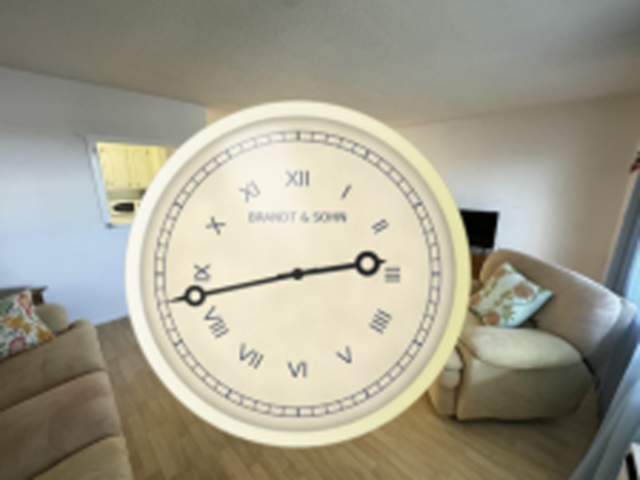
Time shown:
{"hour": 2, "minute": 43}
